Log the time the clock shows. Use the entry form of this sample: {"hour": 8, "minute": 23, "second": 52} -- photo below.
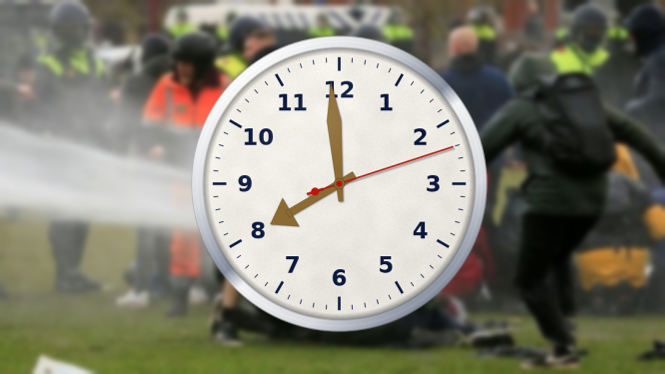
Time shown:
{"hour": 7, "minute": 59, "second": 12}
